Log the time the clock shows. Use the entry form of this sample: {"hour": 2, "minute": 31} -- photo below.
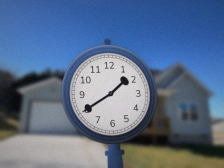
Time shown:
{"hour": 1, "minute": 40}
